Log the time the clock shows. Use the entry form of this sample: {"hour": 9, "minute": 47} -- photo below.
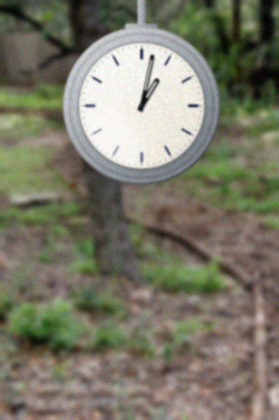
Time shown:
{"hour": 1, "minute": 2}
